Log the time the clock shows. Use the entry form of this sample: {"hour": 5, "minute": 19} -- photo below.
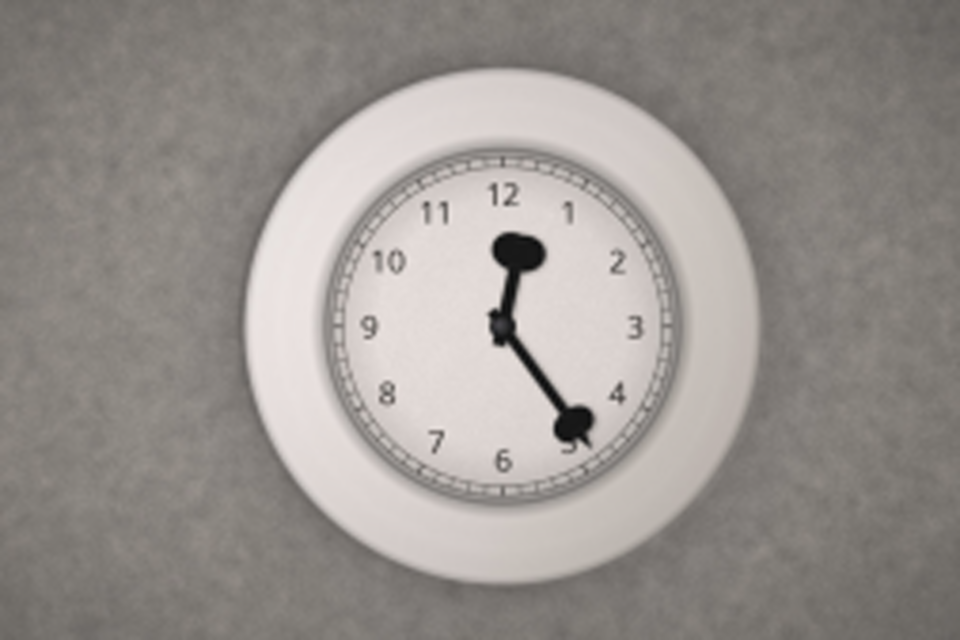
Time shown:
{"hour": 12, "minute": 24}
